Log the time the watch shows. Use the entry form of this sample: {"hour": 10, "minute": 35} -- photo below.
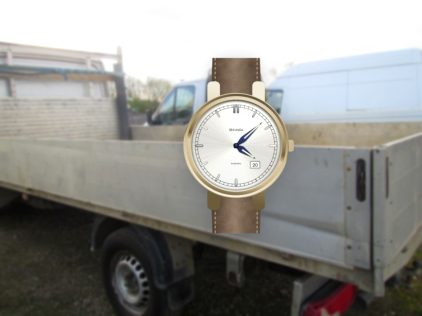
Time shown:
{"hour": 4, "minute": 8}
